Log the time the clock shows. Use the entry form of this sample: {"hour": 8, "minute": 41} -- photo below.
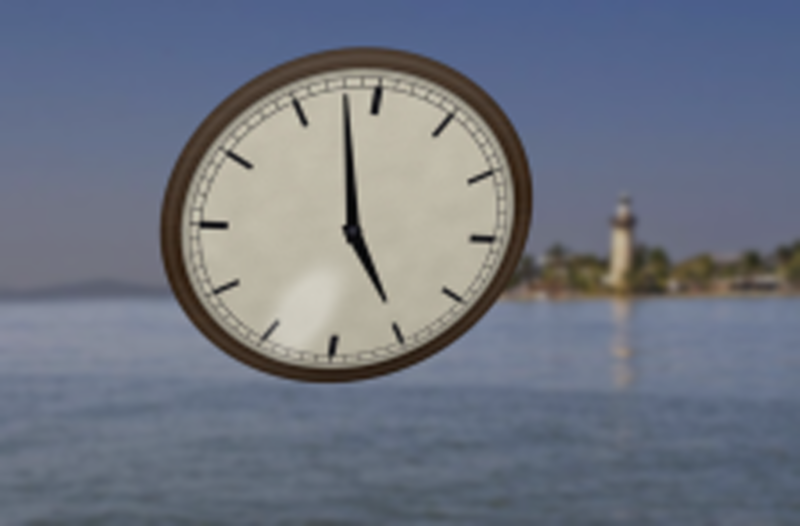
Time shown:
{"hour": 4, "minute": 58}
